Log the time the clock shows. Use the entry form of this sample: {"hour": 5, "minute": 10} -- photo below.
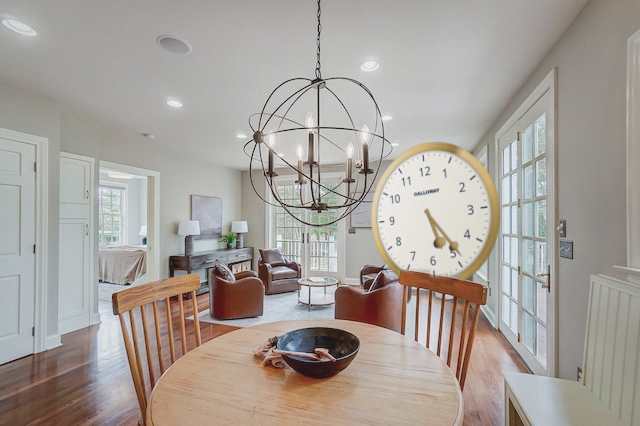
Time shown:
{"hour": 5, "minute": 24}
